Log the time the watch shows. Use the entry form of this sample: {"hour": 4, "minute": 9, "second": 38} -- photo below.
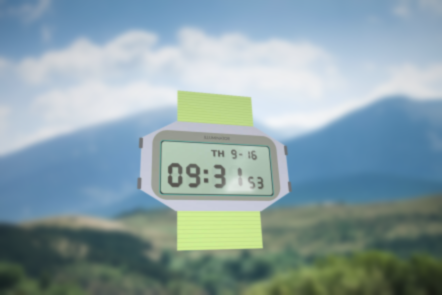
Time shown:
{"hour": 9, "minute": 31, "second": 53}
